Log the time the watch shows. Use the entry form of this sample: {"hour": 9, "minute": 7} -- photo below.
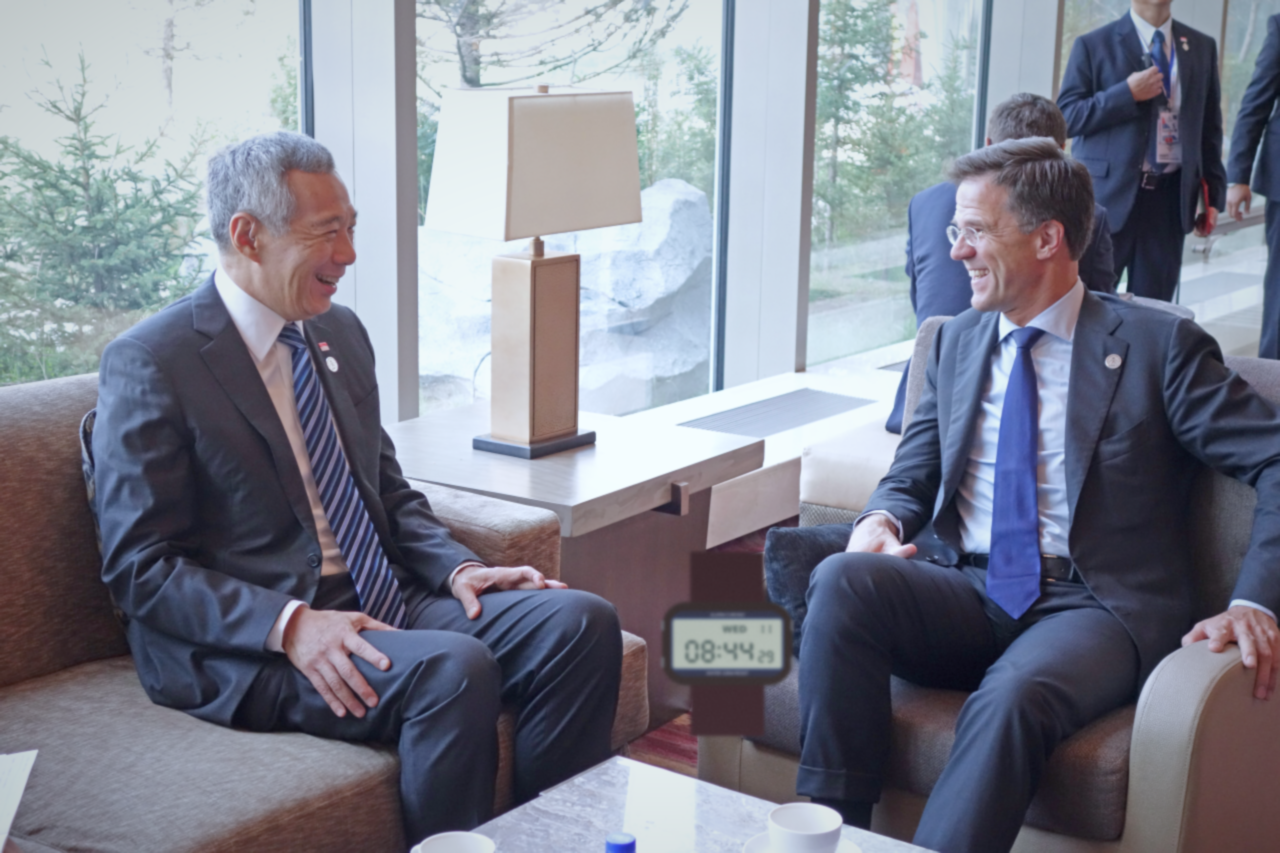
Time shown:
{"hour": 8, "minute": 44}
